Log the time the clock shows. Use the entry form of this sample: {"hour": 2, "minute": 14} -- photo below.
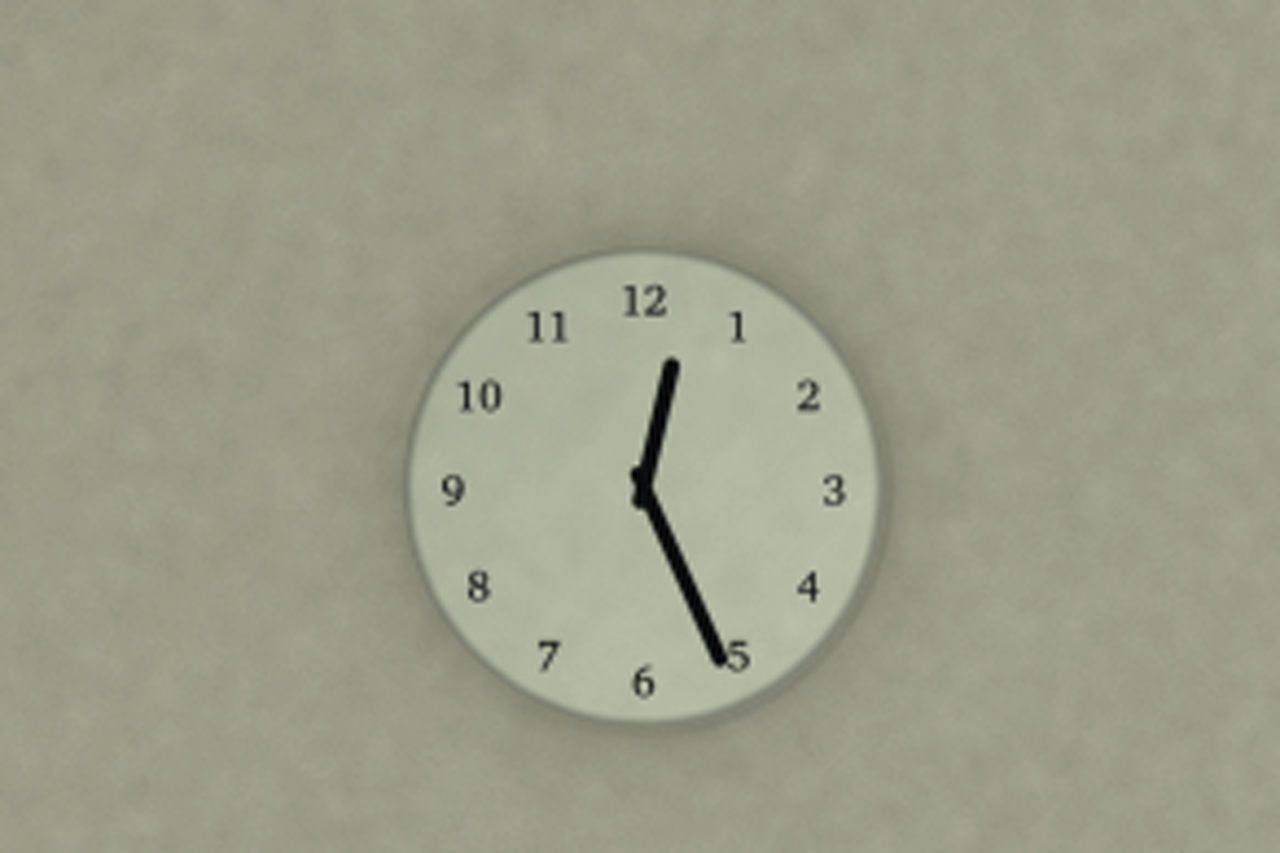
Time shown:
{"hour": 12, "minute": 26}
